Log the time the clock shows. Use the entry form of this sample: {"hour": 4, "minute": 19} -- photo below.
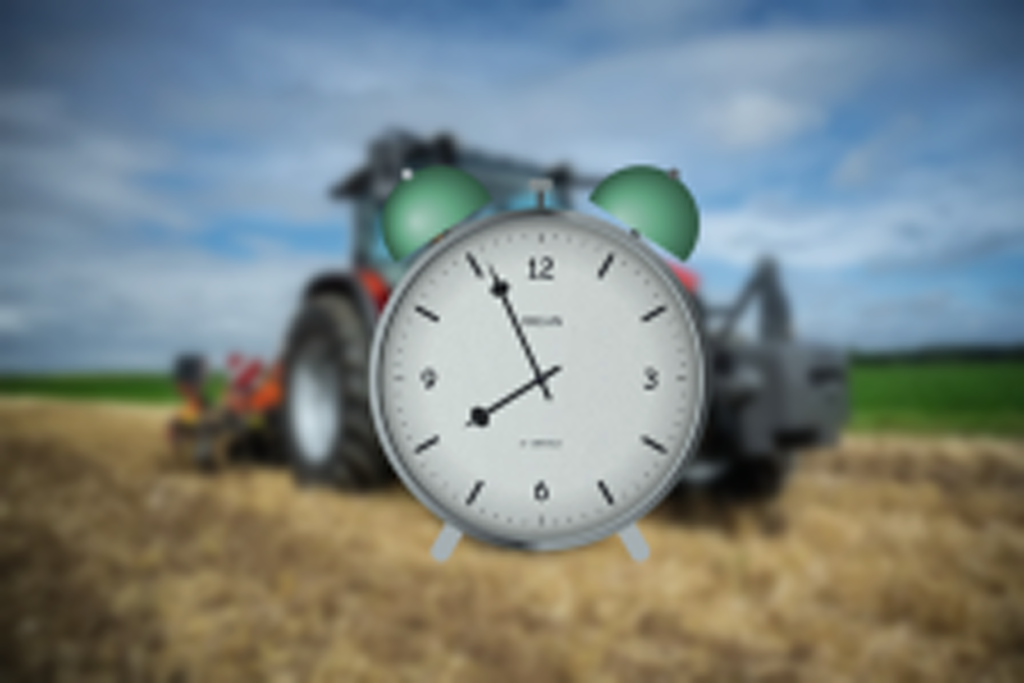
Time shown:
{"hour": 7, "minute": 56}
